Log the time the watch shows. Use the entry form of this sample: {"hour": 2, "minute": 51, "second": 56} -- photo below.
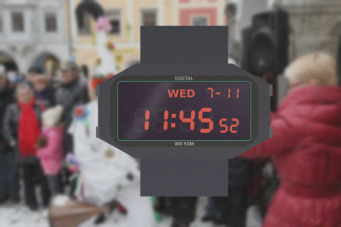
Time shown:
{"hour": 11, "minute": 45, "second": 52}
